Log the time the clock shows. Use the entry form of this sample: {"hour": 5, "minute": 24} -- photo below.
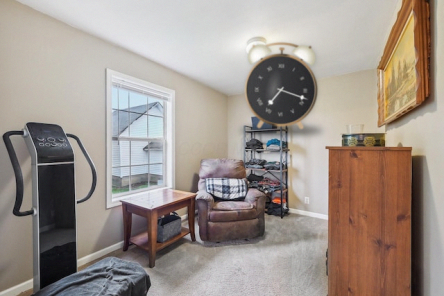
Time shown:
{"hour": 7, "minute": 18}
